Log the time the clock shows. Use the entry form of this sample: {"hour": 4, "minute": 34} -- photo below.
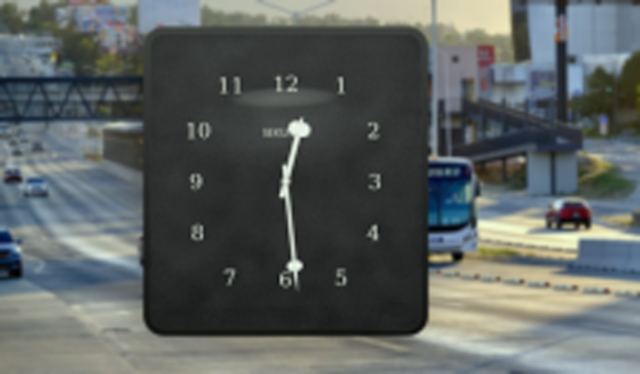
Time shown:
{"hour": 12, "minute": 29}
